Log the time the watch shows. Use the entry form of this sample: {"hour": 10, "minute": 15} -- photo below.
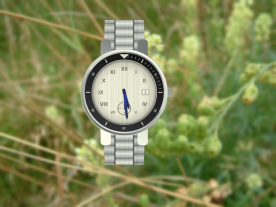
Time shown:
{"hour": 5, "minute": 29}
